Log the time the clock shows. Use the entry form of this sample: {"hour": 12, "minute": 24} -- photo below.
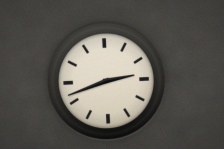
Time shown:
{"hour": 2, "minute": 42}
